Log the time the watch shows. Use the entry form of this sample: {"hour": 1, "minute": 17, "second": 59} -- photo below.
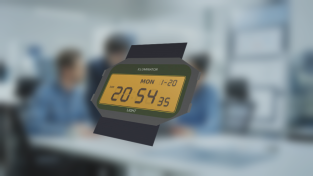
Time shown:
{"hour": 20, "minute": 54, "second": 35}
